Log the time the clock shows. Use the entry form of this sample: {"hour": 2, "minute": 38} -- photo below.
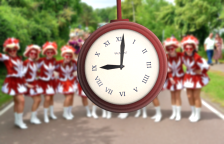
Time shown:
{"hour": 9, "minute": 1}
